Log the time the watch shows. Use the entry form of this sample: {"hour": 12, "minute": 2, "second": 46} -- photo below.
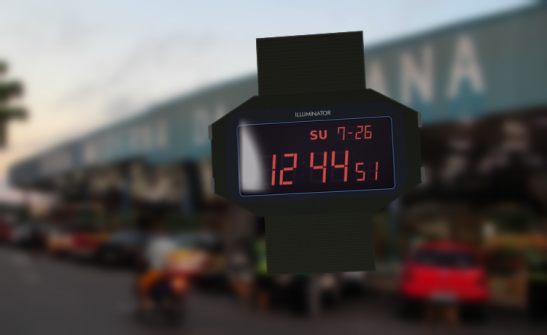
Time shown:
{"hour": 12, "minute": 44, "second": 51}
